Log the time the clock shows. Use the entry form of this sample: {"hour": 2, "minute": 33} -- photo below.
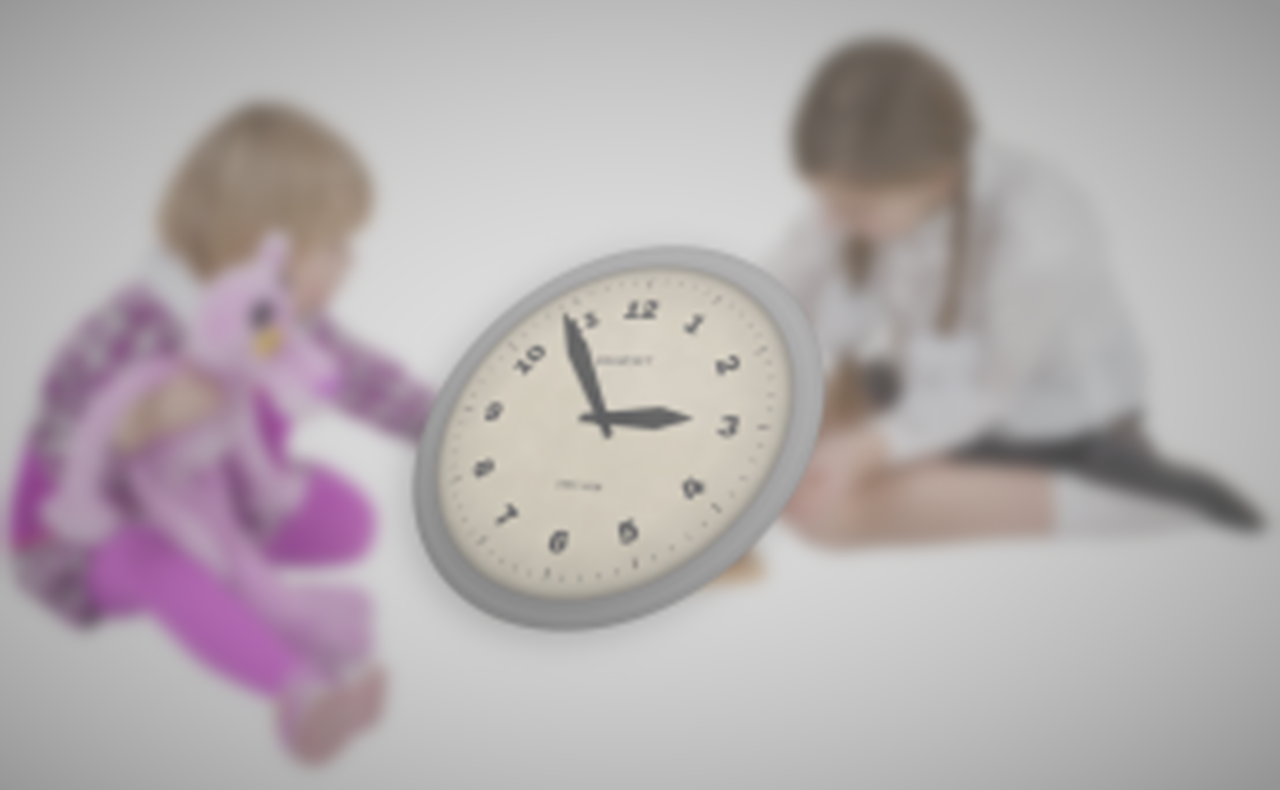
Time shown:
{"hour": 2, "minute": 54}
